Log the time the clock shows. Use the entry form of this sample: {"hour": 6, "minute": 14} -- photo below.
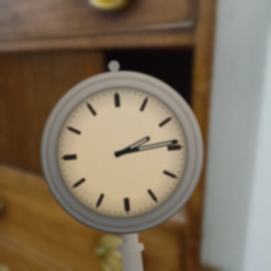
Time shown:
{"hour": 2, "minute": 14}
